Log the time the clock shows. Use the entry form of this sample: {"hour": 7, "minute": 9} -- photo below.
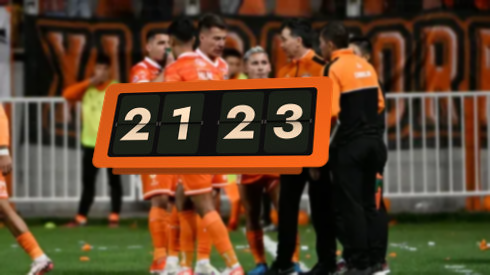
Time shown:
{"hour": 21, "minute": 23}
